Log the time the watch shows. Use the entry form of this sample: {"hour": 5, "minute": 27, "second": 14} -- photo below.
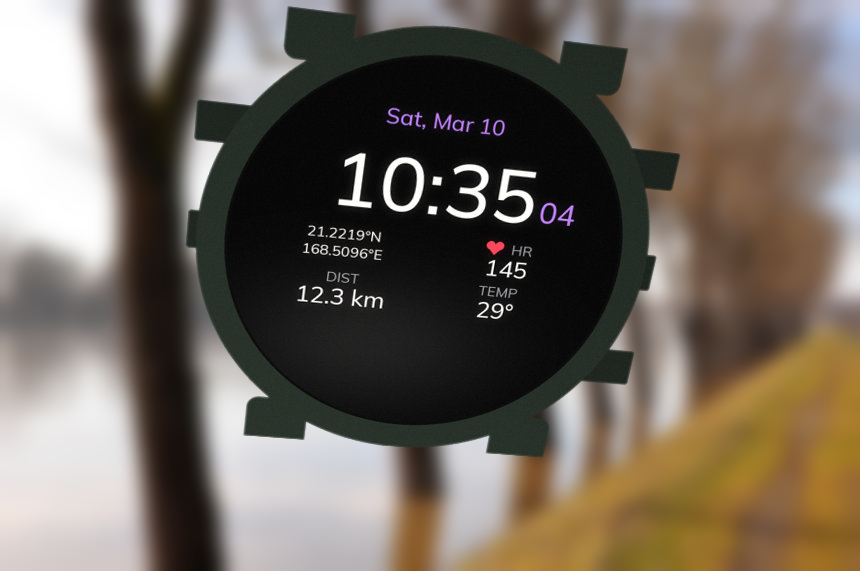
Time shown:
{"hour": 10, "minute": 35, "second": 4}
